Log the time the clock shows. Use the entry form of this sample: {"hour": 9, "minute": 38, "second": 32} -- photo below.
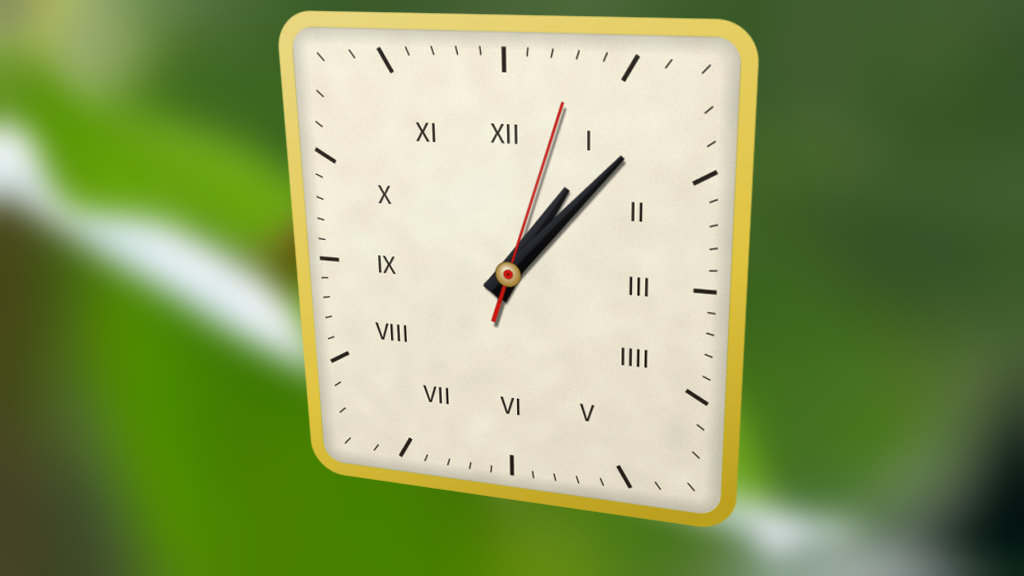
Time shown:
{"hour": 1, "minute": 7, "second": 3}
